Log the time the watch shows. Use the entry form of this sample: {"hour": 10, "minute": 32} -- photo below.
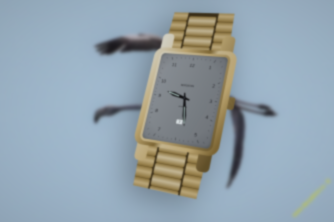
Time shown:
{"hour": 9, "minute": 28}
